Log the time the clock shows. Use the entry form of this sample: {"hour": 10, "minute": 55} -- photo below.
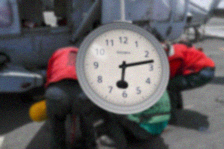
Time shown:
{"hour": 6, "minute": 13}
